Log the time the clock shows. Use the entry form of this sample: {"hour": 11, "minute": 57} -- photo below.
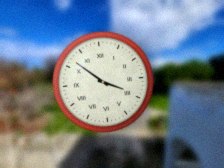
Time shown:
{"hour": 3, "minute": 52}
